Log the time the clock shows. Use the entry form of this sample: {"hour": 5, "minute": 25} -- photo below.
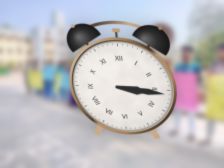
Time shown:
{"hour": 3, "minute": 16}
